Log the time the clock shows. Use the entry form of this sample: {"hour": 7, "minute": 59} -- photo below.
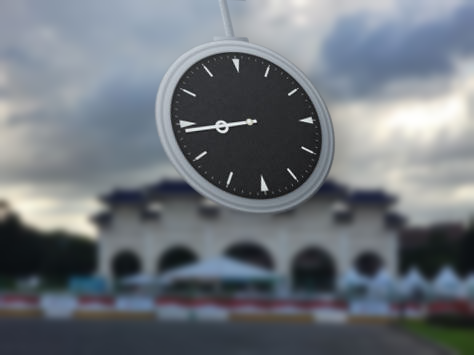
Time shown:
{"hour": 8, "minute": 44}
